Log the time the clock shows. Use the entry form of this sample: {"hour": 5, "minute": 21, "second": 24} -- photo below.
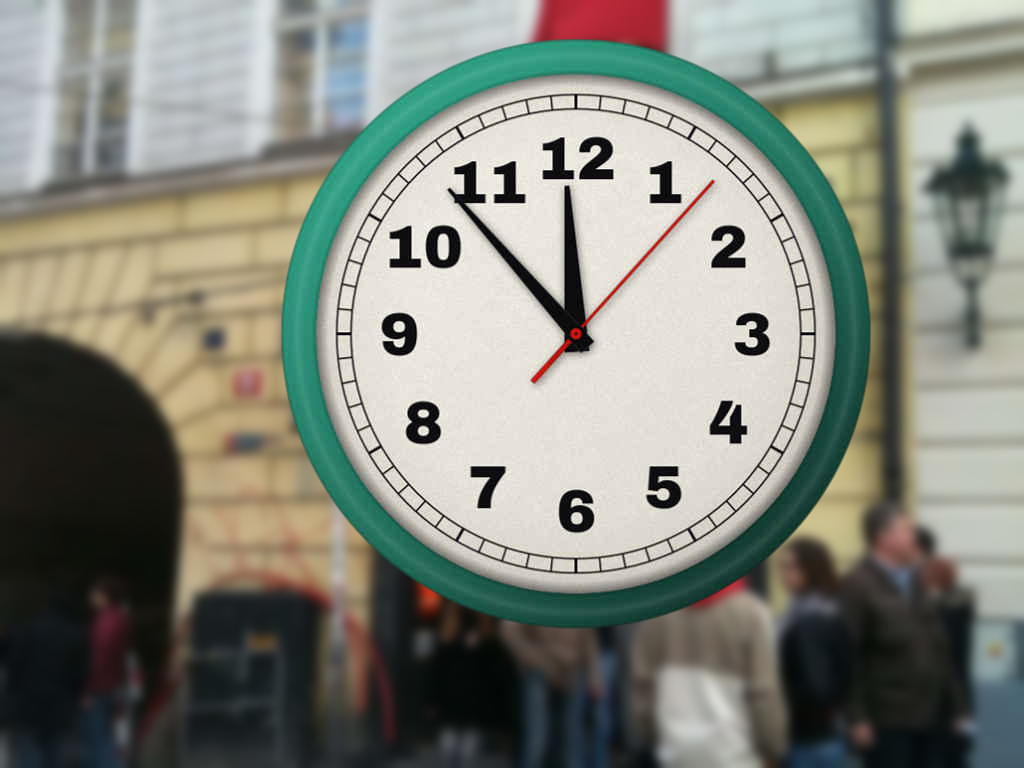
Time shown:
{"hour": 11, "minute": 53, "second": 7}
